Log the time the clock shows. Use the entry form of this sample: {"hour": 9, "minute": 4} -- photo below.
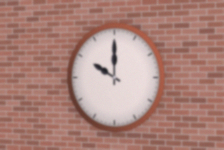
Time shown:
{"hour": 10, "minute": 0}
